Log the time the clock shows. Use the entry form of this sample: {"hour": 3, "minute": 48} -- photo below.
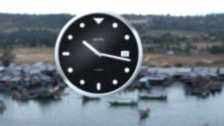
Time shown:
{"hour": 10, "minute": 17}
